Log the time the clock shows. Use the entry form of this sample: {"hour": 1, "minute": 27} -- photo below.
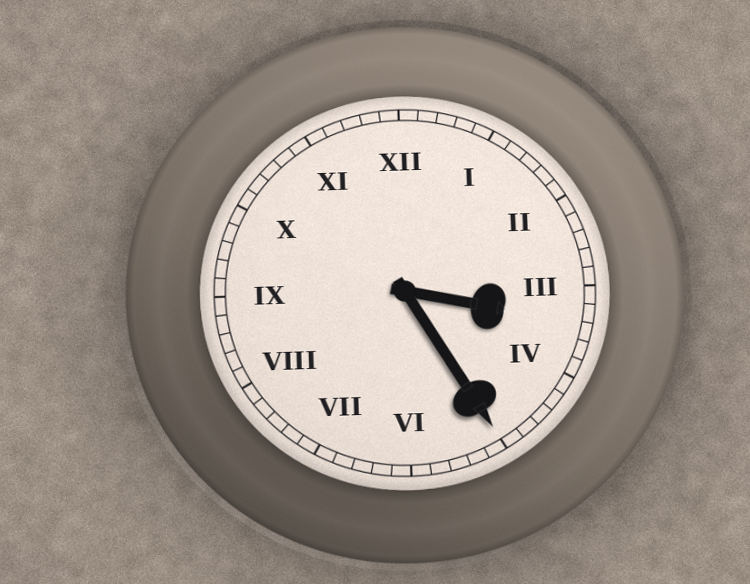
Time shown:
{"hour": 3, "minute": 25}
